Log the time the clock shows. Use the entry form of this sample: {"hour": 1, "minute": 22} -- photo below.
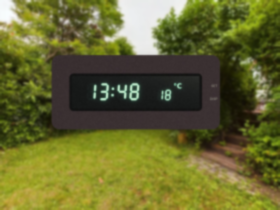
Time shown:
{"hour": 13, "minute": 48}
